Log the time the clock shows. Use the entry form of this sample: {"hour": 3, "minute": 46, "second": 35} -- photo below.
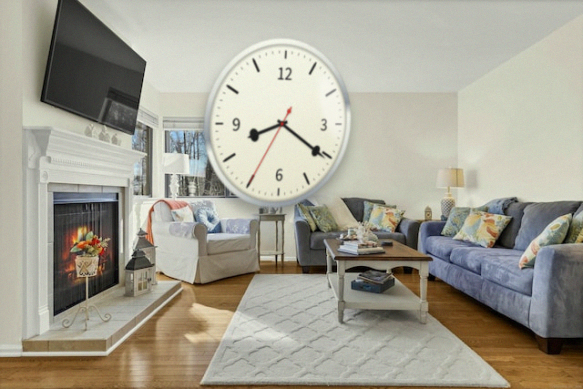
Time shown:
{"hour": 8, "minute": 20, "second": 35}
